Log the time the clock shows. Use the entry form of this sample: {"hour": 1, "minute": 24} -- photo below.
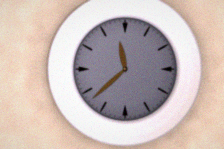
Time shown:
{"hour": 11, "minute": 38}
